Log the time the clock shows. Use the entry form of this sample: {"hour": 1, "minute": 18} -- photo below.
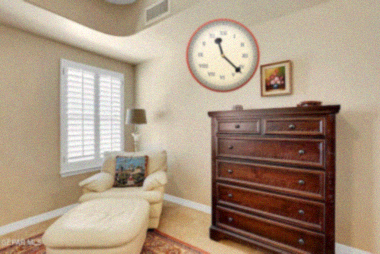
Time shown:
{"hour": 11, "minute": 22}
